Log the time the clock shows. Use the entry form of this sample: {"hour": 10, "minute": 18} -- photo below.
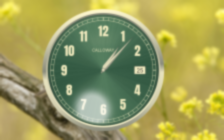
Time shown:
{"hour": 1, "minute": 7}
